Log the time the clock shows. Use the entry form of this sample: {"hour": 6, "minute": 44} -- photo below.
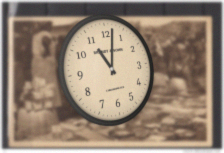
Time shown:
{"hour": 11, "minute": 2}
